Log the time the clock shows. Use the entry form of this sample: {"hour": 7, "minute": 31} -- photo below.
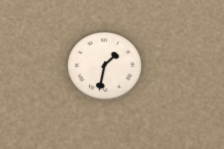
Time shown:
{"hour": 1, "minute": 32}
